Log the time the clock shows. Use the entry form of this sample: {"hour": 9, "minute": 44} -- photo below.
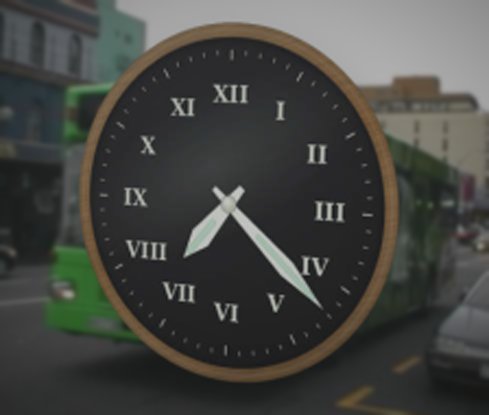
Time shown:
{"hour": 7, "minute": 22}
